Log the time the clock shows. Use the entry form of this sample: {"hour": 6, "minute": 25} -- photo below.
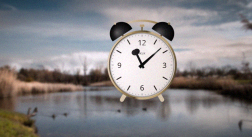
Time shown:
{"hour": 11, "minute": 8}
